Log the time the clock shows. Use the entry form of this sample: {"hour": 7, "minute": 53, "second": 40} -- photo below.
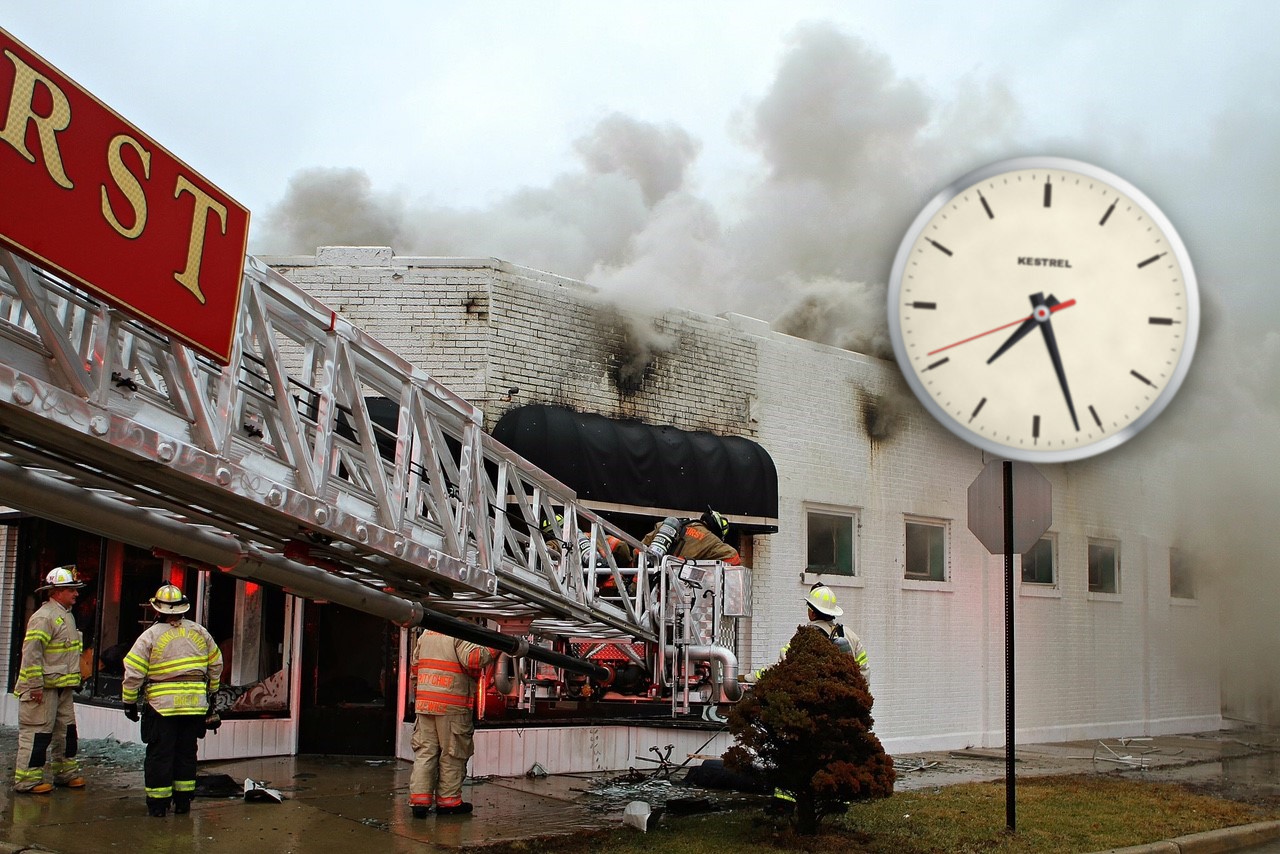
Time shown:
{"hour": 7, "minute": 26, "second": 41}
